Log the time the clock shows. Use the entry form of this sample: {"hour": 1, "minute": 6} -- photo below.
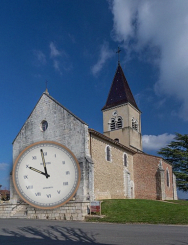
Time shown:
{"hour": 9, "minute": 59}
